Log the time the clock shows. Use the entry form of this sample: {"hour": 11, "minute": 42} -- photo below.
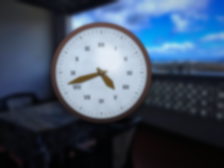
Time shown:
{"hour": 4, "minute": 42}
